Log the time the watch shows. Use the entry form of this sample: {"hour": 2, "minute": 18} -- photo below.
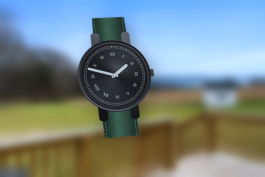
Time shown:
{"hour": 1, "minute": 48}
